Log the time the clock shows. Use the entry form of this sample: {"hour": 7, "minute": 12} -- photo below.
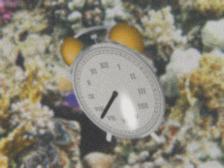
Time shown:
{"hour": 7, "minute": 38}
